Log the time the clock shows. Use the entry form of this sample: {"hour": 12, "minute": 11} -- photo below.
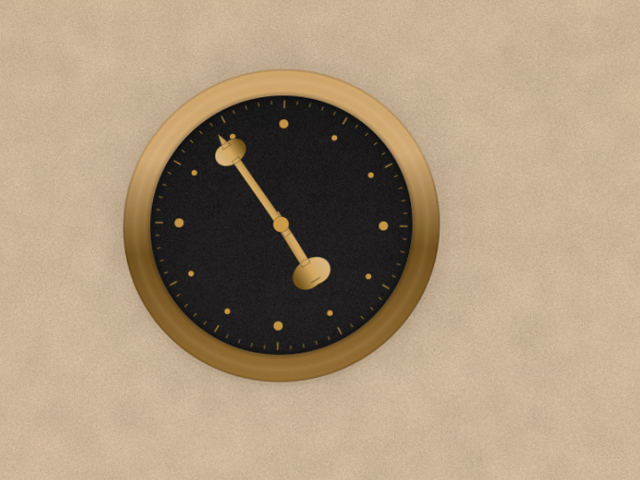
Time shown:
{"hour": 4, "minute": 54}
